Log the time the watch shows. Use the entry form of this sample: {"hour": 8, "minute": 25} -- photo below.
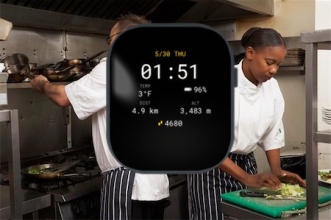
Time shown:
{"hour": 1, "minute": 51}
